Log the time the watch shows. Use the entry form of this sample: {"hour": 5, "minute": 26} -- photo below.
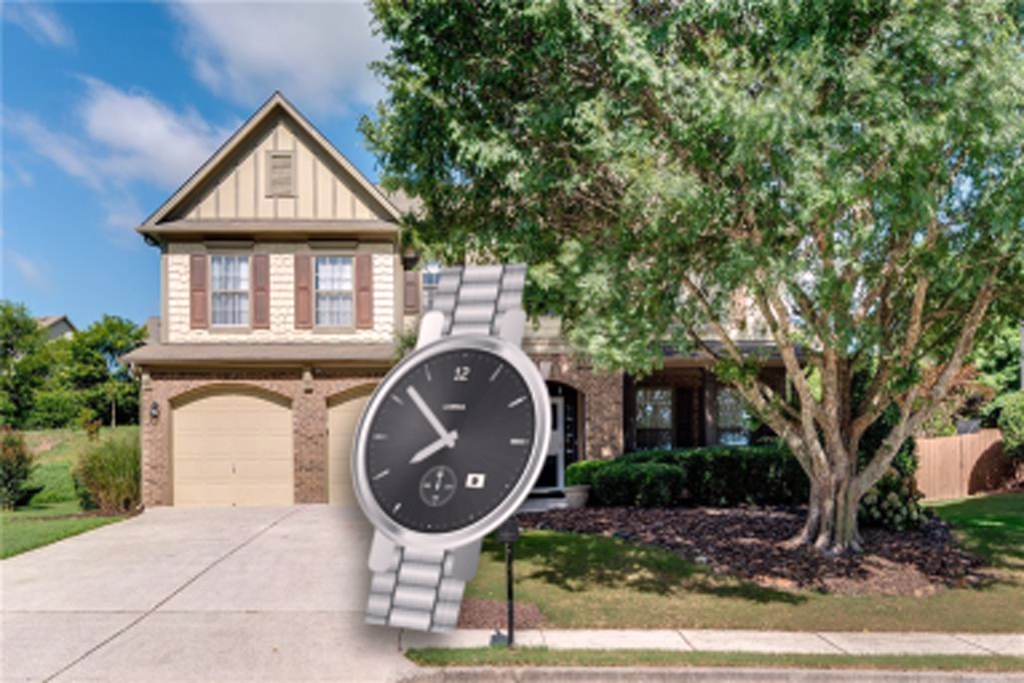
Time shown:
{"hour": 7, "minute": 52}
